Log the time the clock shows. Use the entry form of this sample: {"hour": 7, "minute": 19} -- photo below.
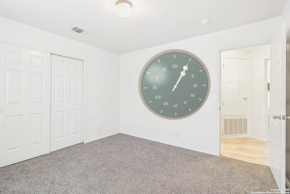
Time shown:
{"hour": 1, "minute": 5}
